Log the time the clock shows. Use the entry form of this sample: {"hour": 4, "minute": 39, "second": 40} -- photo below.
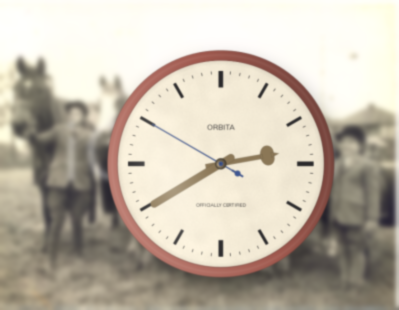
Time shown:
{"hour": 2, "minute": 39, "second": 50}
